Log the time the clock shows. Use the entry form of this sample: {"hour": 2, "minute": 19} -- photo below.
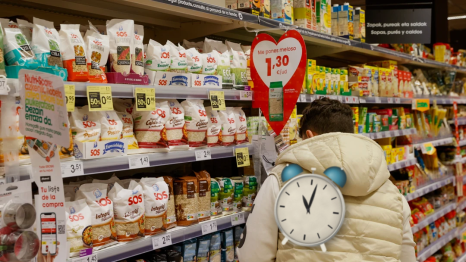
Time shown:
{"hour": 11, "minute": 2}
